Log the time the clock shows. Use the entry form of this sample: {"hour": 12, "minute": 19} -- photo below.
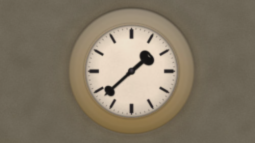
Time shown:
{"hour": 1, "minute": 38}
